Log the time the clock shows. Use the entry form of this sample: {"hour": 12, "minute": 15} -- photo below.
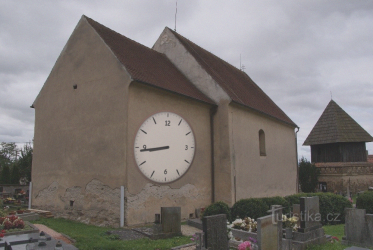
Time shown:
{"hour": 8, "minute": 44}
